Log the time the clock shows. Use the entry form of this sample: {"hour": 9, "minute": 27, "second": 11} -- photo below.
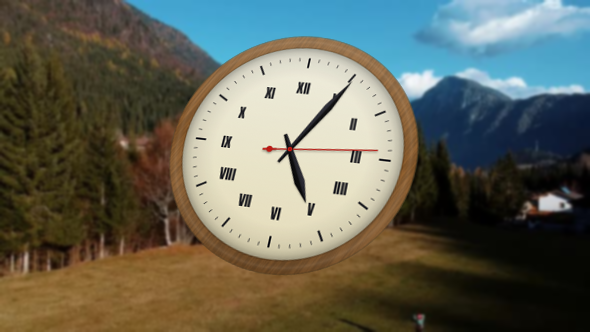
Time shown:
{"hour": 5, "minute": 5, "second": 14}
